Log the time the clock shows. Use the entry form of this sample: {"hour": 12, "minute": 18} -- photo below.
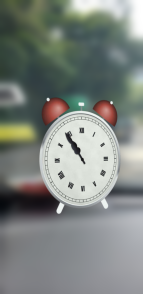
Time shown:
{"hour": 10, "minute": 54}
